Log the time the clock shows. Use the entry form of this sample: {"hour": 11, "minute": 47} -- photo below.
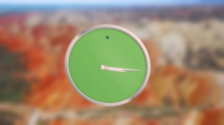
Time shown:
{"hour": 3, "minute": 15}
